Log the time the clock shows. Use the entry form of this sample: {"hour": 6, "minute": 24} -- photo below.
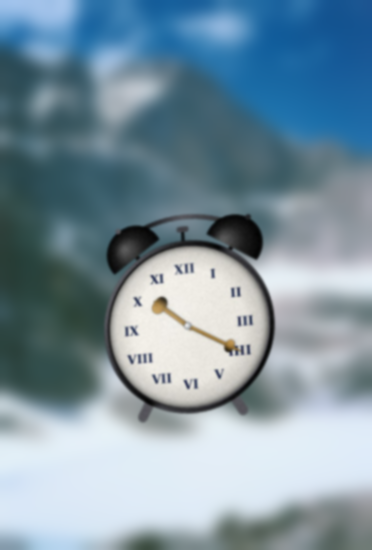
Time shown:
{"hour": 10, "minute": 20}
